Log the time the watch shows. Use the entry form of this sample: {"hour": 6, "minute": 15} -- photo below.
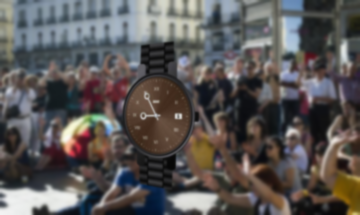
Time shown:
{"hour": 8, "minute": 55}
